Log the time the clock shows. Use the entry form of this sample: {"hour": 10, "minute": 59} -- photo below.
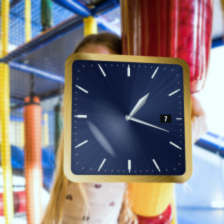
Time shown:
{"hour": 1, "minute": 18}
